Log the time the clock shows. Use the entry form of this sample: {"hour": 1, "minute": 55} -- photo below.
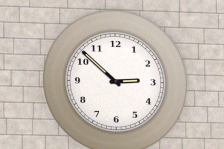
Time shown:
{"hour": 2, "minute": 52}
